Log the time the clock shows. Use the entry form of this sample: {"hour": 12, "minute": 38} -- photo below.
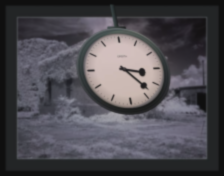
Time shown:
{"hour": 3, "minute": 23}
